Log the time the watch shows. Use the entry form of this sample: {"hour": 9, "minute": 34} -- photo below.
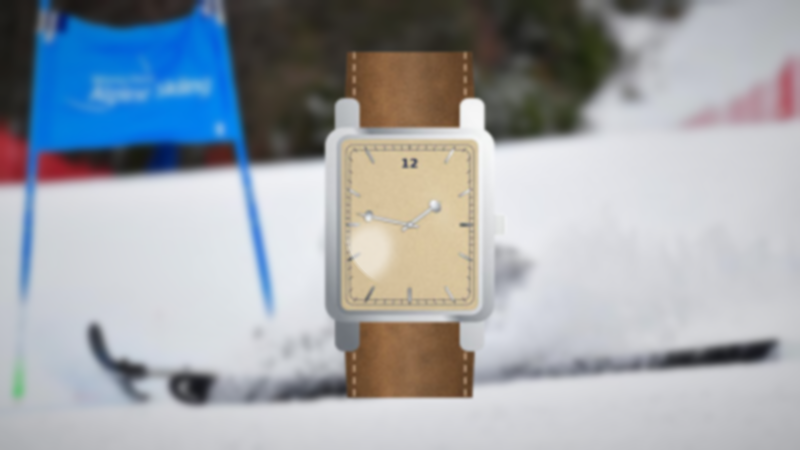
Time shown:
{"hour": 1, "minute": 47}
